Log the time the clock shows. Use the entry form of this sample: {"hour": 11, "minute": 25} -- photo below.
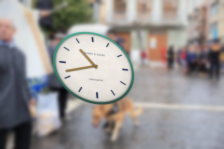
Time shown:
{"hour": 10, "minute": 42}
